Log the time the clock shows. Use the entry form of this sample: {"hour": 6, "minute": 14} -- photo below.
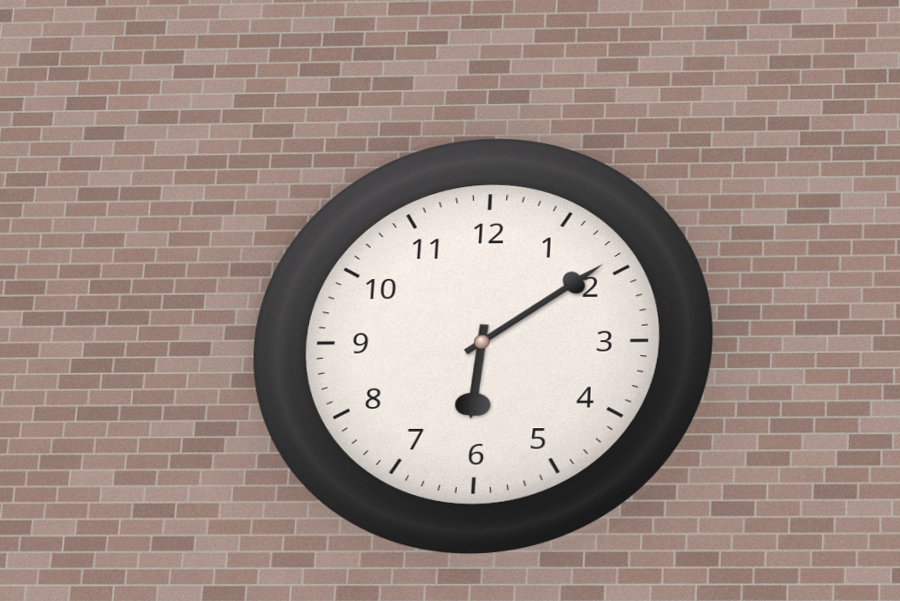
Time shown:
{"hour": 6, "minute": 9}
